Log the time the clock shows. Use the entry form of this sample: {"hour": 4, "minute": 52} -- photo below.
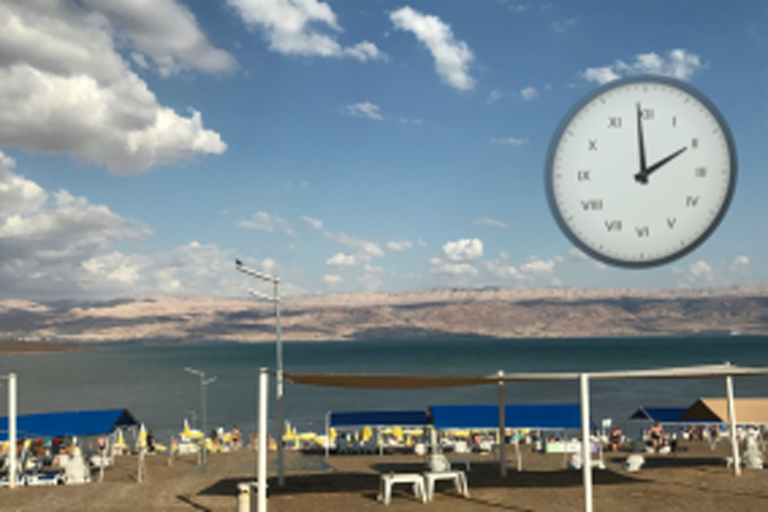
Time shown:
{"hour": 1, "minute": 59}
